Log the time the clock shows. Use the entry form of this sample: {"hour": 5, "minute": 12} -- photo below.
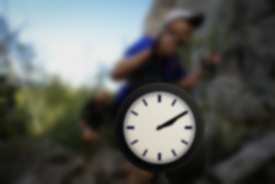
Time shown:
{"hour": 2, "minute": 10}
